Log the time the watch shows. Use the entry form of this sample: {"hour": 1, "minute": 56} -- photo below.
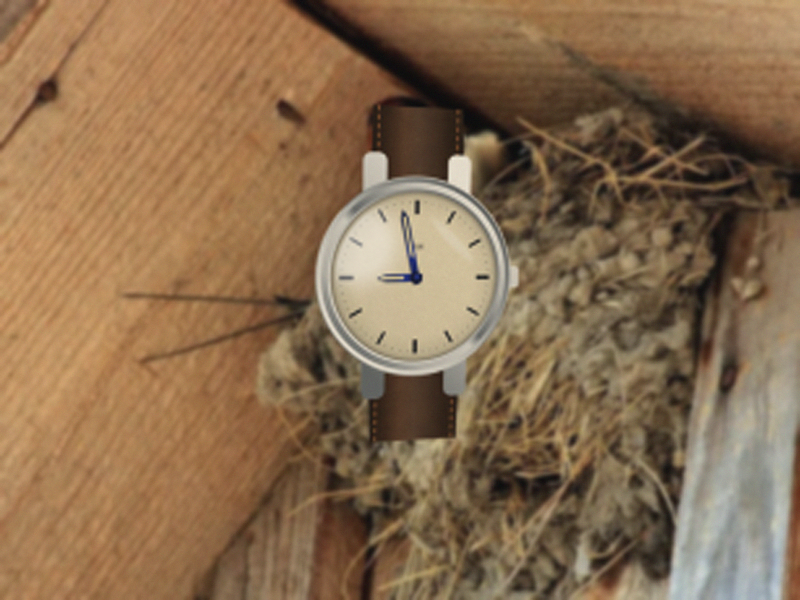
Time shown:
{"hour": 8, "minute": 58}
